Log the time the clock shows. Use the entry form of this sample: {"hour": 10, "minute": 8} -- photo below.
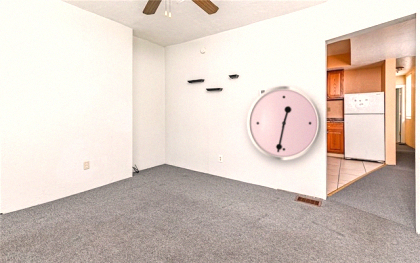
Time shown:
{"hour": 12, "minute": 32}
